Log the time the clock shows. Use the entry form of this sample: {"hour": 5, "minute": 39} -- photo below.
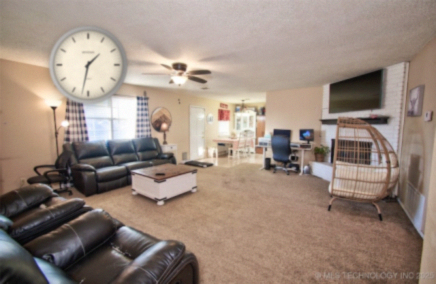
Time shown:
{"hour": 1, "minute": 32}
